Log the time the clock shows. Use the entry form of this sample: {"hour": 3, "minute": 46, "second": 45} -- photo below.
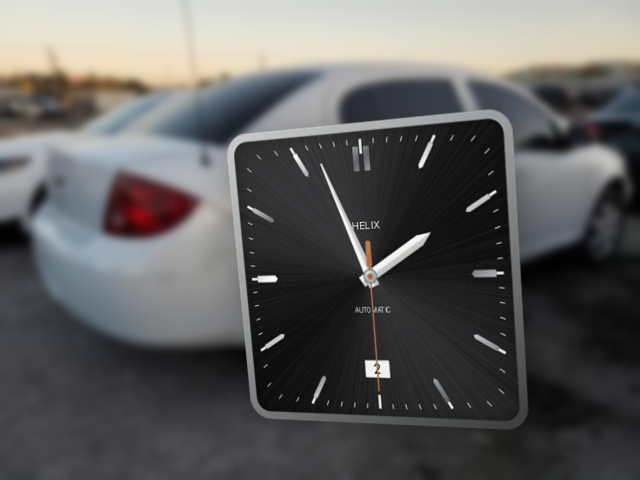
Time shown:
{"hour": 1, "minute": 56, "second": 30}
